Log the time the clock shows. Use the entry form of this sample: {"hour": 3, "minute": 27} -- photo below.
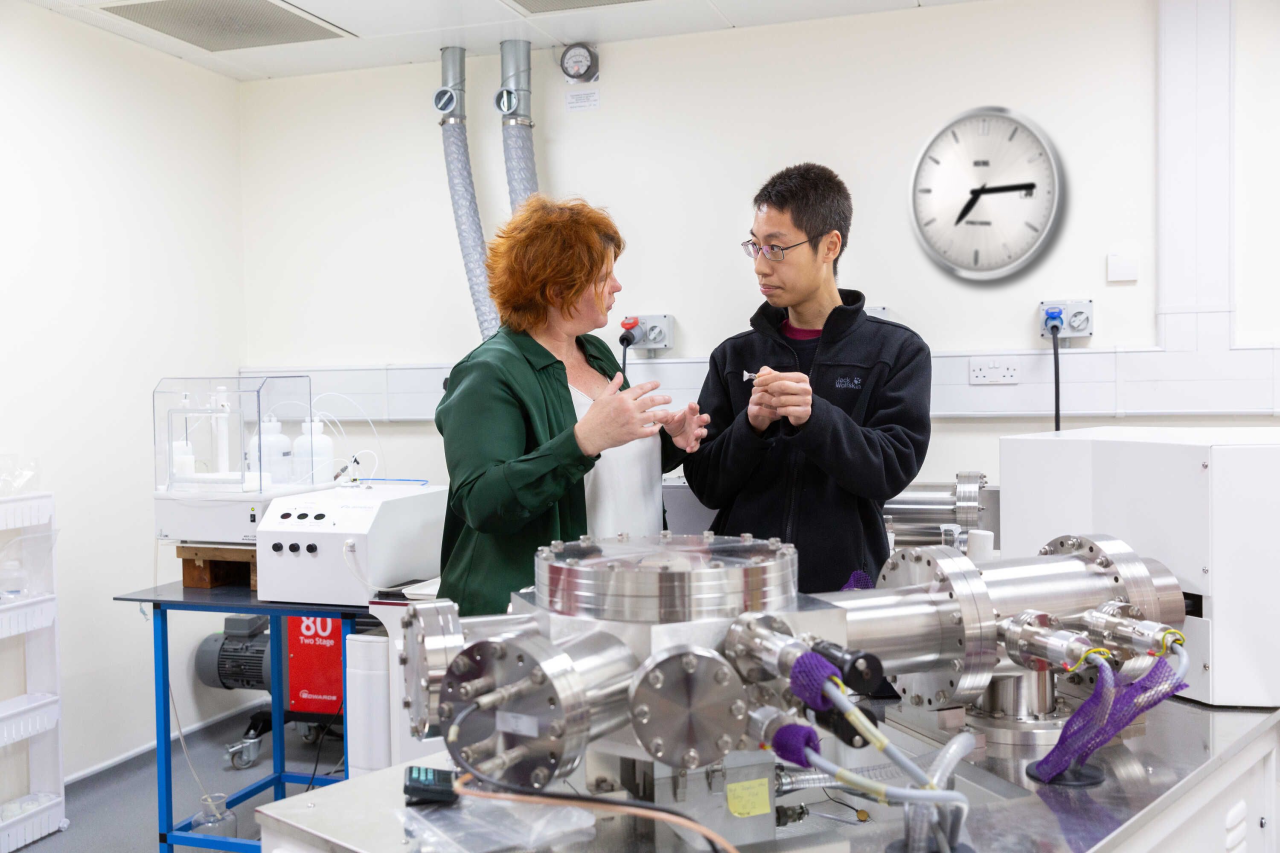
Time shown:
{"hour": 7, "minute": 14}
